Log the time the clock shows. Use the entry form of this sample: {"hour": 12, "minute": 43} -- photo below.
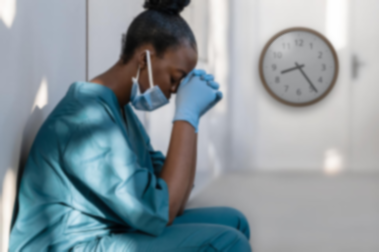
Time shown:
{"hour": 8, "minute": 24}
